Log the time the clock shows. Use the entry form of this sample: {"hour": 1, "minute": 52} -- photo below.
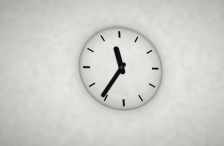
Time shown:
{"hour": 11, "minute": 36}
